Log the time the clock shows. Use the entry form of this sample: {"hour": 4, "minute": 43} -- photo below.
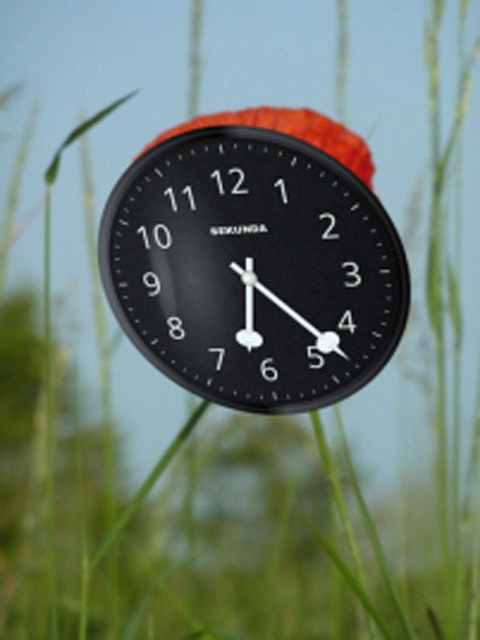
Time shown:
{"hour": 6, "minute": 23}
